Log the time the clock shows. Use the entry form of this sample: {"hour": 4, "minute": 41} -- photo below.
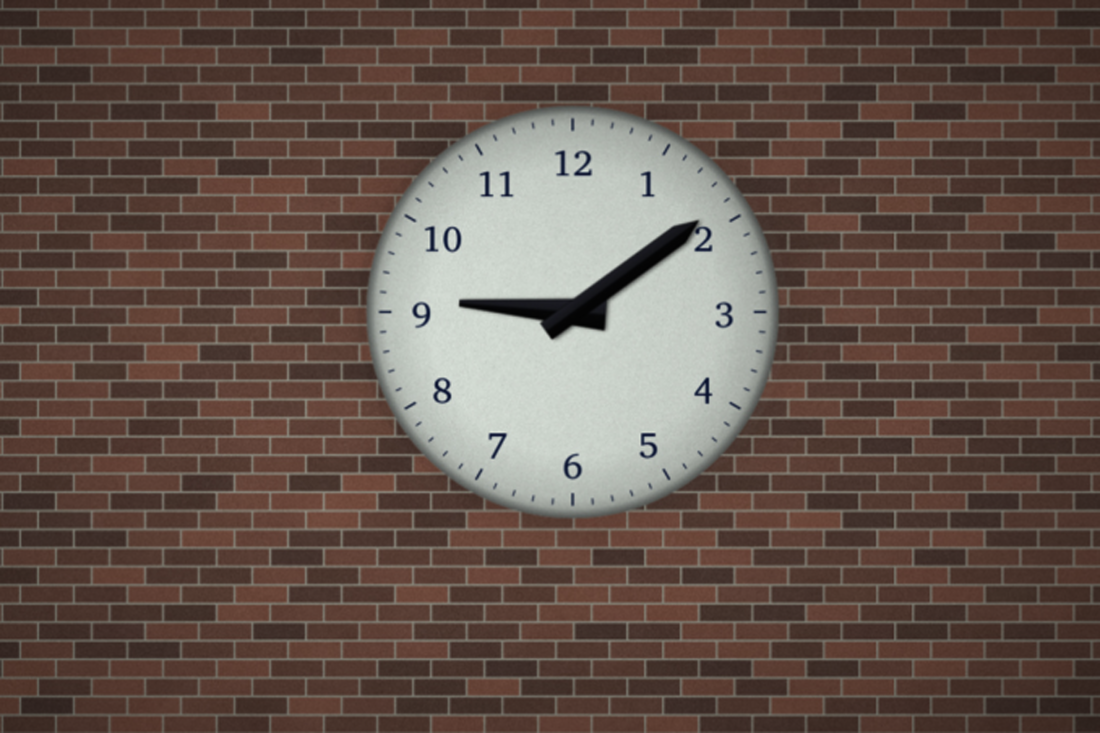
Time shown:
{"hour": 9, "minute": 9}
